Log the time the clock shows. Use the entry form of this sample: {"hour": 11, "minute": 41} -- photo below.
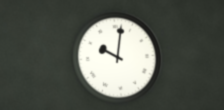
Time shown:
{"hour": 10, "minute": 2}
